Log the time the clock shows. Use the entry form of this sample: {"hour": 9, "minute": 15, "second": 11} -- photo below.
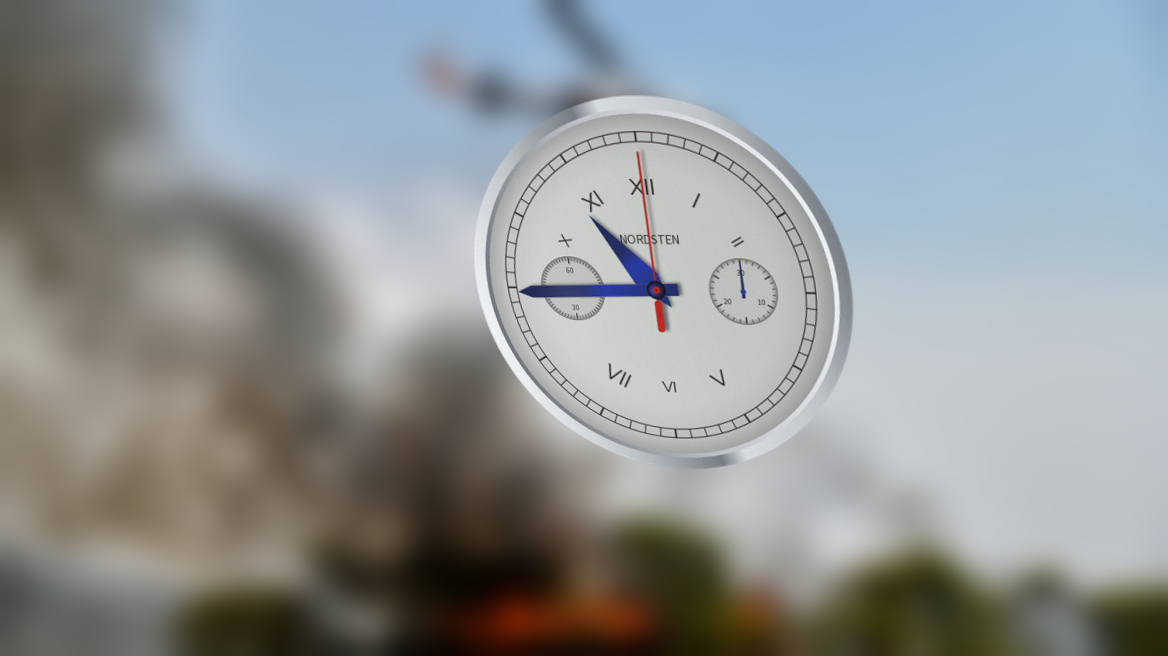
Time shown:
{"hour": 10, "minute": 44, "second": 42}
